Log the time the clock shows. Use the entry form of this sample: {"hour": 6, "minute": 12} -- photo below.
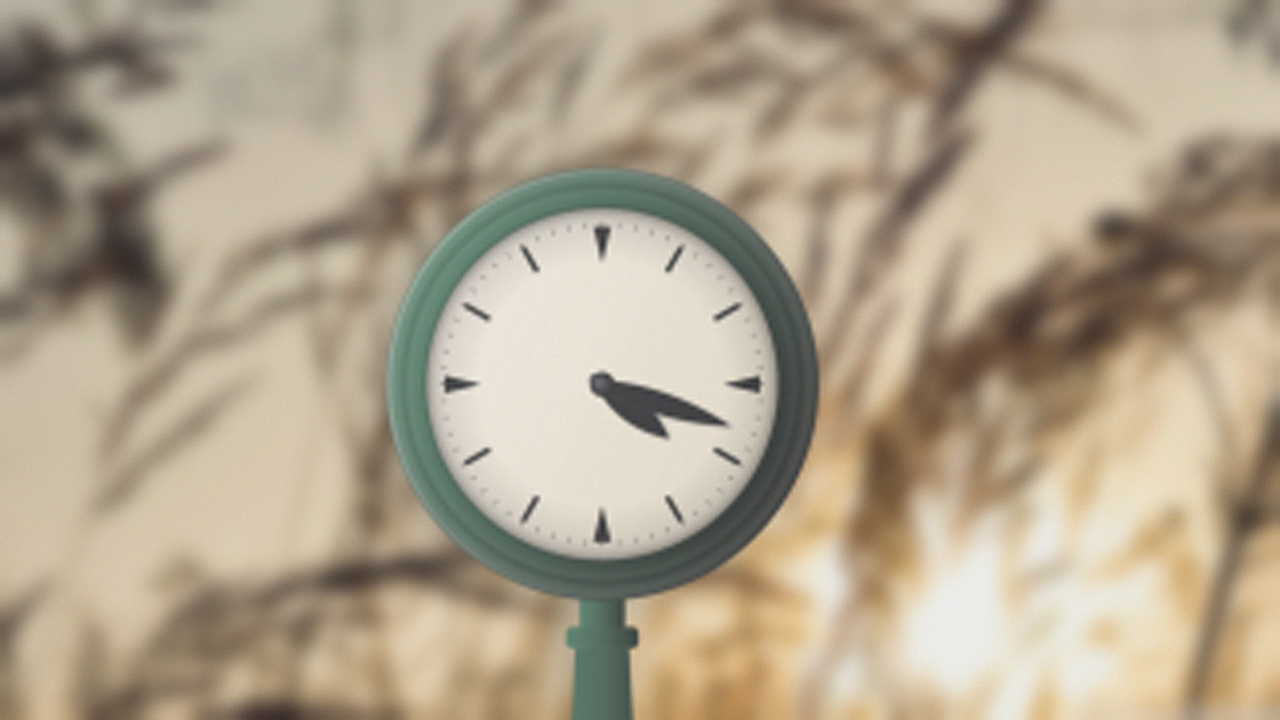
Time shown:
{"hour": 4, "minute": 18}
